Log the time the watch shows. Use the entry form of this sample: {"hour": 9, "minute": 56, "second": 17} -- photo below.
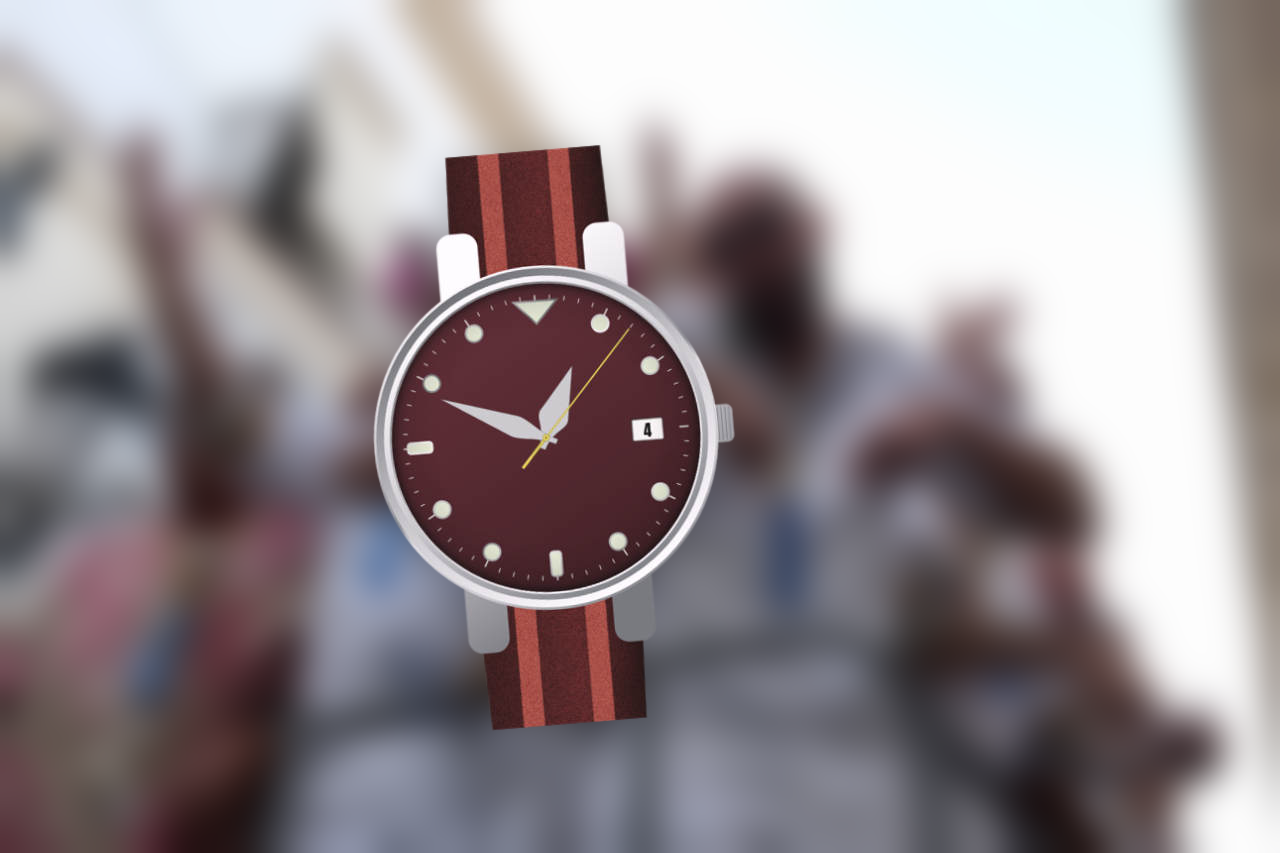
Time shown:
{"hour": 12, "minute": 49, "second": 7}
